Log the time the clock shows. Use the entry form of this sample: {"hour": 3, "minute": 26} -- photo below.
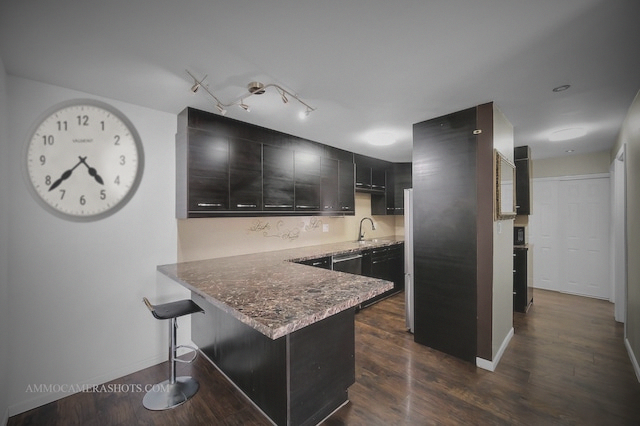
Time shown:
{"hour": 4, "minute": 38}
